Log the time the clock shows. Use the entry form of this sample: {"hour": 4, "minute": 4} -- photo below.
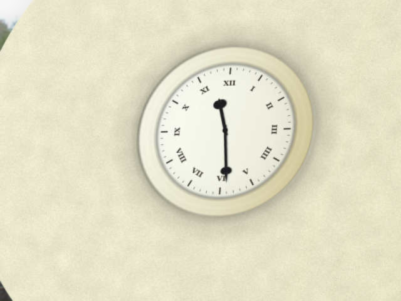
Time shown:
{"hour": 11, "minute": 29}
